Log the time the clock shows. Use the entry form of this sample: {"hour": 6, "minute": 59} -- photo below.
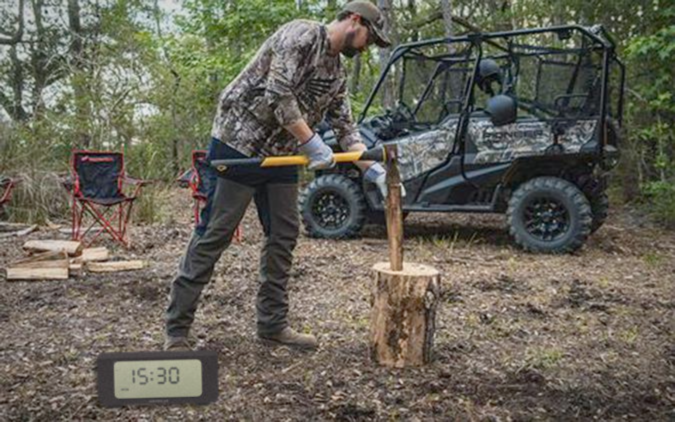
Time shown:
{"hour": 15, "minute": 30}
